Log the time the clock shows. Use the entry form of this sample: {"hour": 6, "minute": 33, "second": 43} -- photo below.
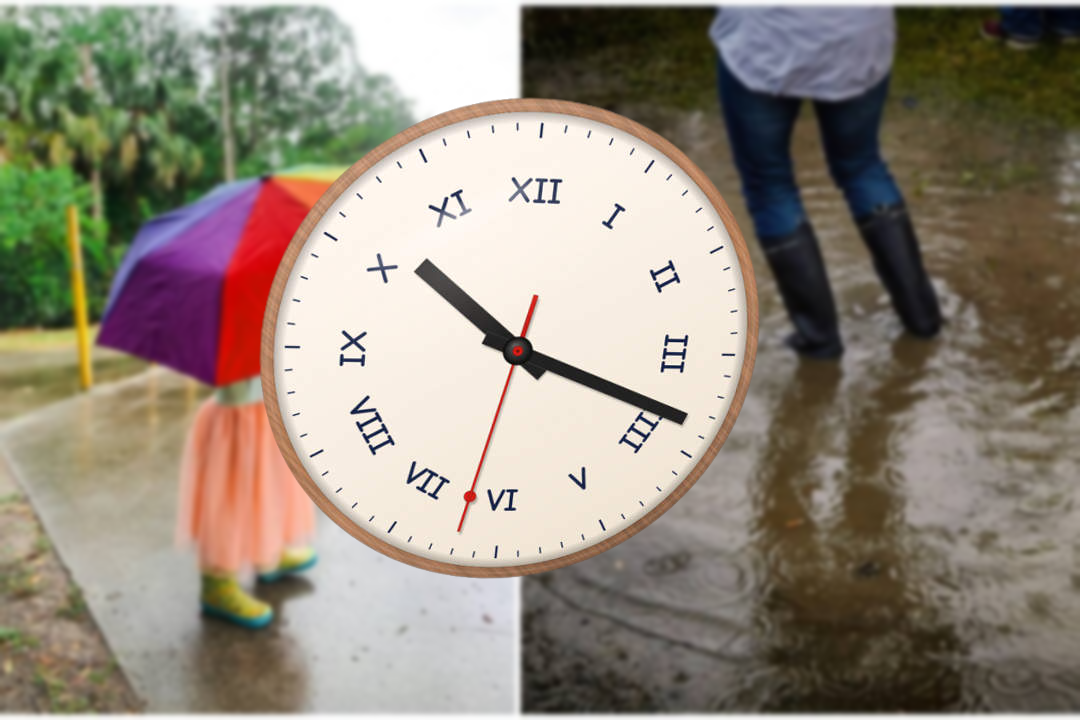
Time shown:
{"hour": 10, "minute": 18, "second": 32}
